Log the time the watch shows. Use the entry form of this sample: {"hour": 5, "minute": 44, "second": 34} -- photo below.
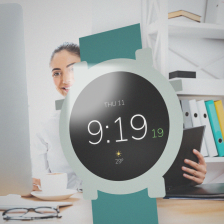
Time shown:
{"hour": 9, "minute": 19, "second": 19}
